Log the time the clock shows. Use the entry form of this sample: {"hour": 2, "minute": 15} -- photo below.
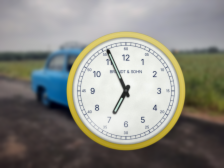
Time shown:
{"hour": 6, "minute": 56}
